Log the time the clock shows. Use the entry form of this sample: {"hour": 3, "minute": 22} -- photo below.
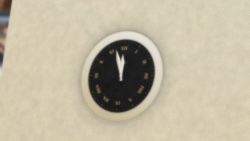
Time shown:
{"hour": 11, "minute": 57}
